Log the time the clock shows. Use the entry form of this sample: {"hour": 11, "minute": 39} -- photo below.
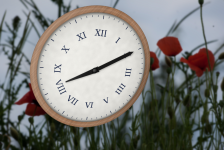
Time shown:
{"hour": 8, "minute": 10}
